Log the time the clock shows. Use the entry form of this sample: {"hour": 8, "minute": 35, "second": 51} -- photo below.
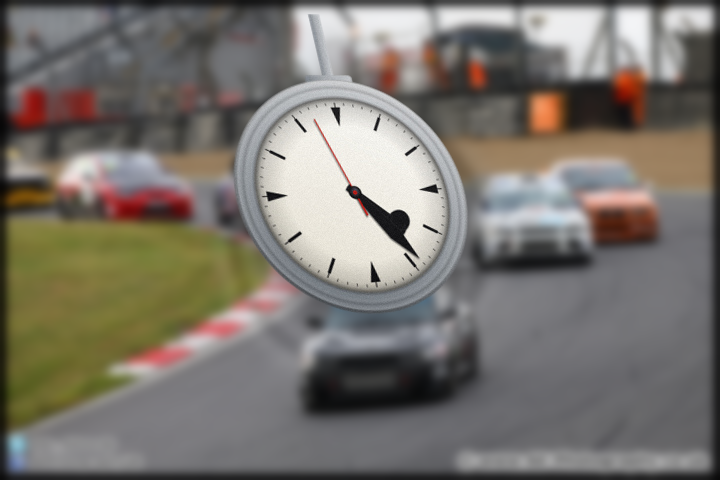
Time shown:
{"hour": 4, "minute": 23, "second": 57}
